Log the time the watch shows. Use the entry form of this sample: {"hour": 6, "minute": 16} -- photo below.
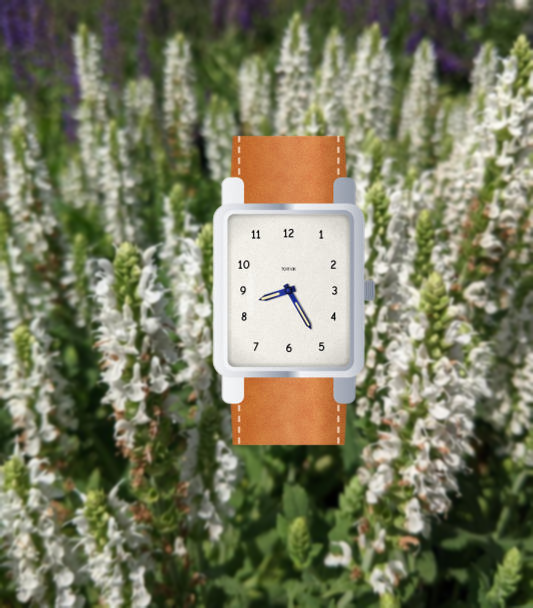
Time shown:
{"hour": 8, "minute": 25}
